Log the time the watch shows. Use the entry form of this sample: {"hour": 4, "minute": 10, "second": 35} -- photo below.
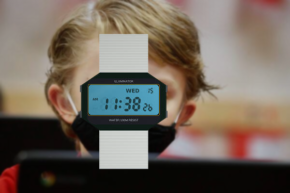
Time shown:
{"hour": 11, "minute": 38, "second": 26}
